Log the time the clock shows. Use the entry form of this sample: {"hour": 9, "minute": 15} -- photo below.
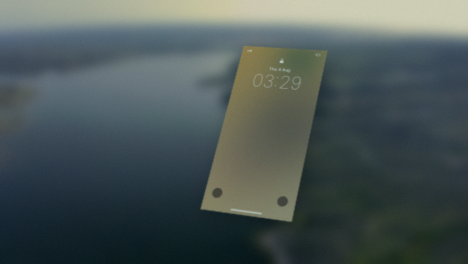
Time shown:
{"hour": 3, "minute": 29}
